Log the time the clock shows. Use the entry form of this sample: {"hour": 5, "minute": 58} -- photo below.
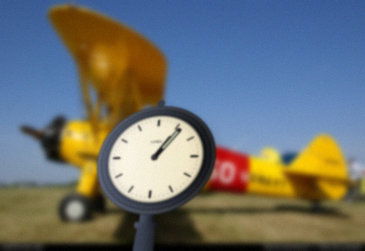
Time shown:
{"hour": 1, "minute": 6}
